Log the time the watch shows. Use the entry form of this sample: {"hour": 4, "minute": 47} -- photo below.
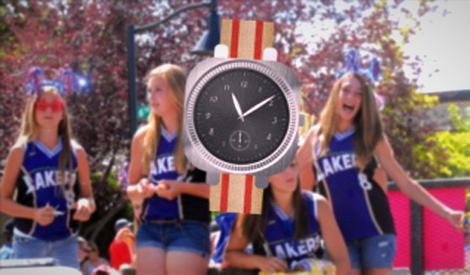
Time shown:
{"hour": 11, "minute": 9}
